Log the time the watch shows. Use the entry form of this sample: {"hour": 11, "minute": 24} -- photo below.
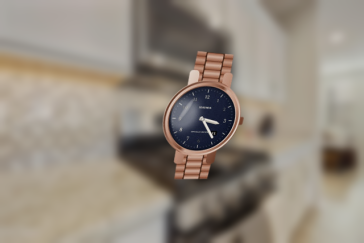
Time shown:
{"hour": 3, "minute": 24}
